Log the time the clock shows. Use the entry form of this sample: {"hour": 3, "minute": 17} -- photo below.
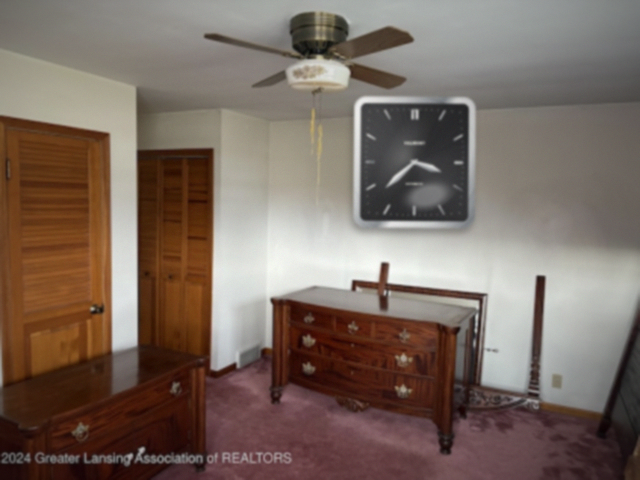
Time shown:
{"hour": 3, "minute": 38}
